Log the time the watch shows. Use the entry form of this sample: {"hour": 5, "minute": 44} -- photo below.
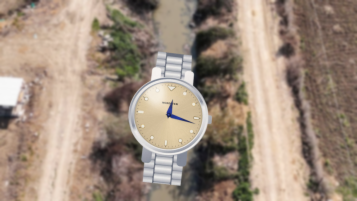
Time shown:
{"hour": 12, "minute": 17}
